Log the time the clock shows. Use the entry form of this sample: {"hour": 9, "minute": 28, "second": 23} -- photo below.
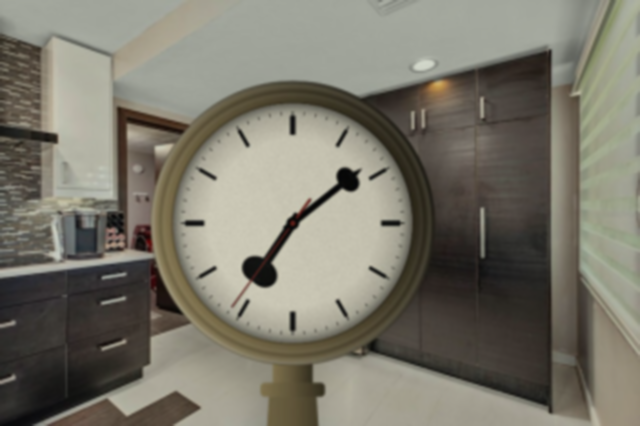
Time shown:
{"hour": 7, "minute": 8, "second": 36}
